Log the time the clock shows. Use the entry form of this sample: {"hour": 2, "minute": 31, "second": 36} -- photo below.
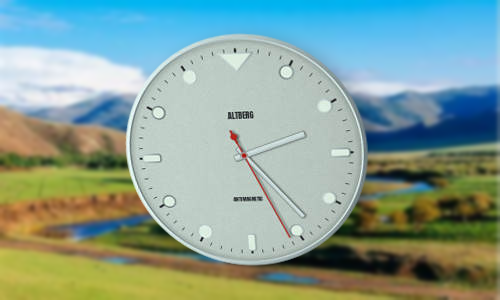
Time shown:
{"hour": 2, "minute": 23, "second": 26}
